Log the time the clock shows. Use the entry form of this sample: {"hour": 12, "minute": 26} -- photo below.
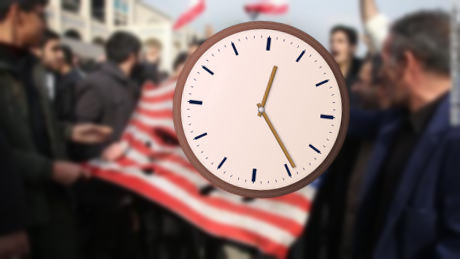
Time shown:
{"hour": 12, "minute": 24}
